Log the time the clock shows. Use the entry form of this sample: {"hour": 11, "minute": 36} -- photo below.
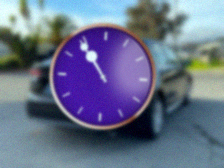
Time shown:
{"hour": 10, "minute": 54}
